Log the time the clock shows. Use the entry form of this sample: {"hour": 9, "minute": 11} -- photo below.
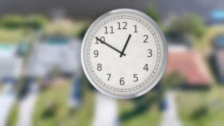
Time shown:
{"hour": 12, "minute": 50}
